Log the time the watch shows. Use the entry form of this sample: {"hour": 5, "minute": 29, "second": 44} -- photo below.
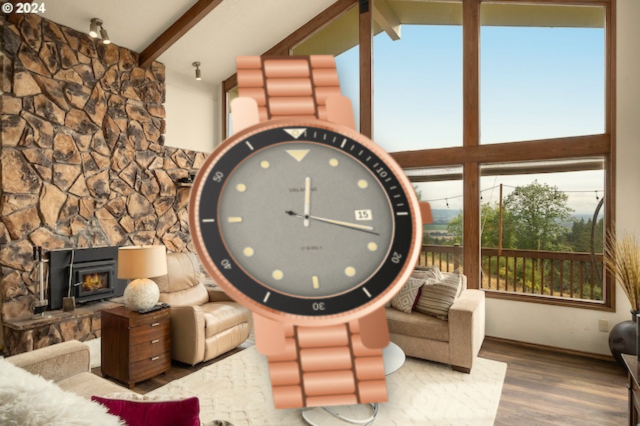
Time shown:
{"hour": 12, "minute": 17, "second": 18}
